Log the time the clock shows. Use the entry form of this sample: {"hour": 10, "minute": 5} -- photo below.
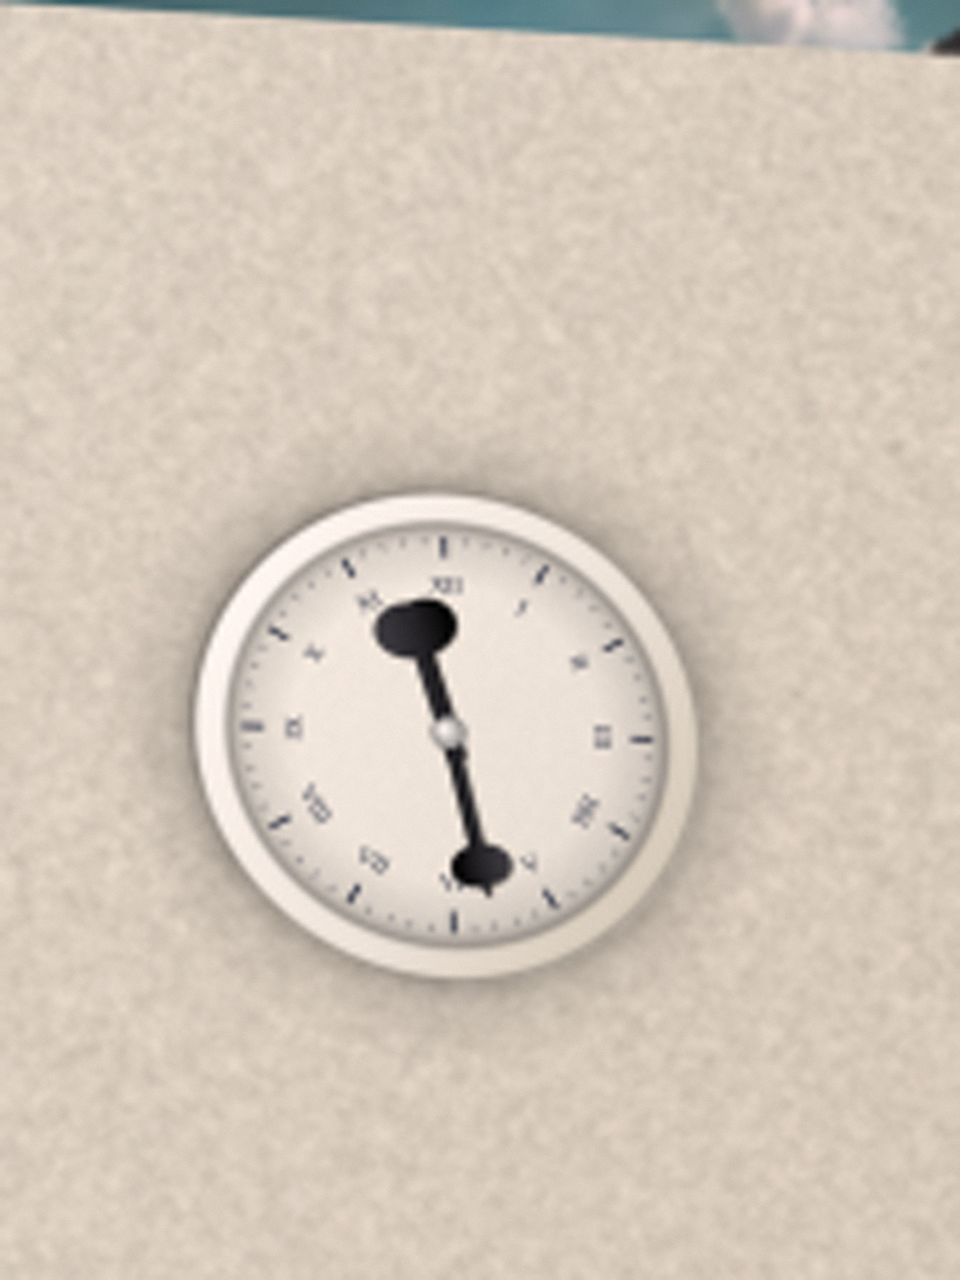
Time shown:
{"hour": 11, "minute": 28}
